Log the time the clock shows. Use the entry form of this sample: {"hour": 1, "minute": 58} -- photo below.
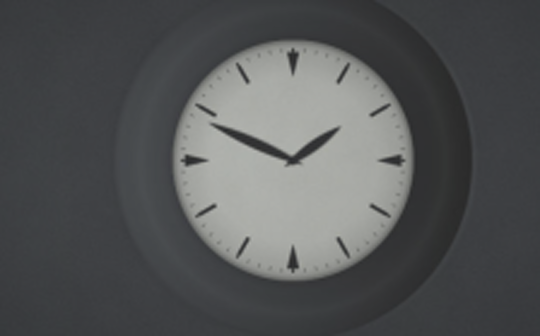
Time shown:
{"hour": 1, "minute": 49}
